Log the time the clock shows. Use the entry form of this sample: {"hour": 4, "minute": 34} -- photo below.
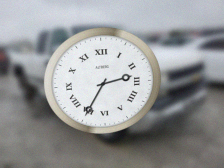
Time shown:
{"hour": 2, "minute": 35}
